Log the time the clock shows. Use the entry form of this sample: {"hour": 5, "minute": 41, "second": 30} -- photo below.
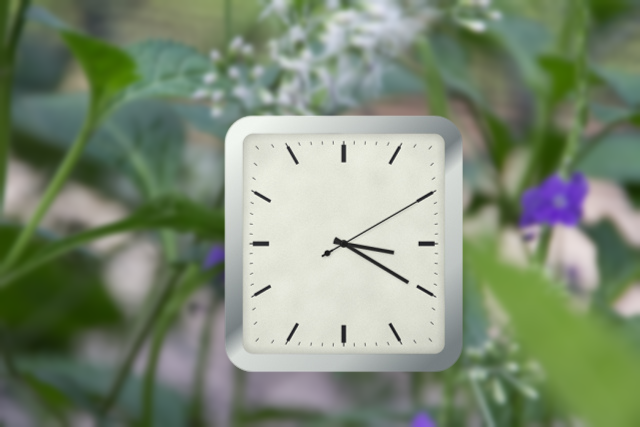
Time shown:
{"hour": 3, "minute": 20, "second": 10}
